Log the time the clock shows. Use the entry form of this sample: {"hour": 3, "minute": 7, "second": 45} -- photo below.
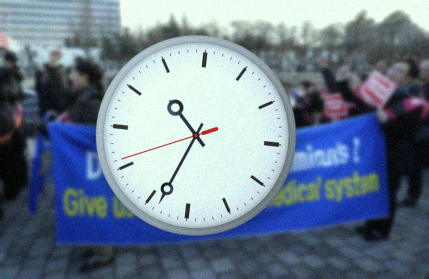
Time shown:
{"hour": 10, "minute": 33, "second": 41}
